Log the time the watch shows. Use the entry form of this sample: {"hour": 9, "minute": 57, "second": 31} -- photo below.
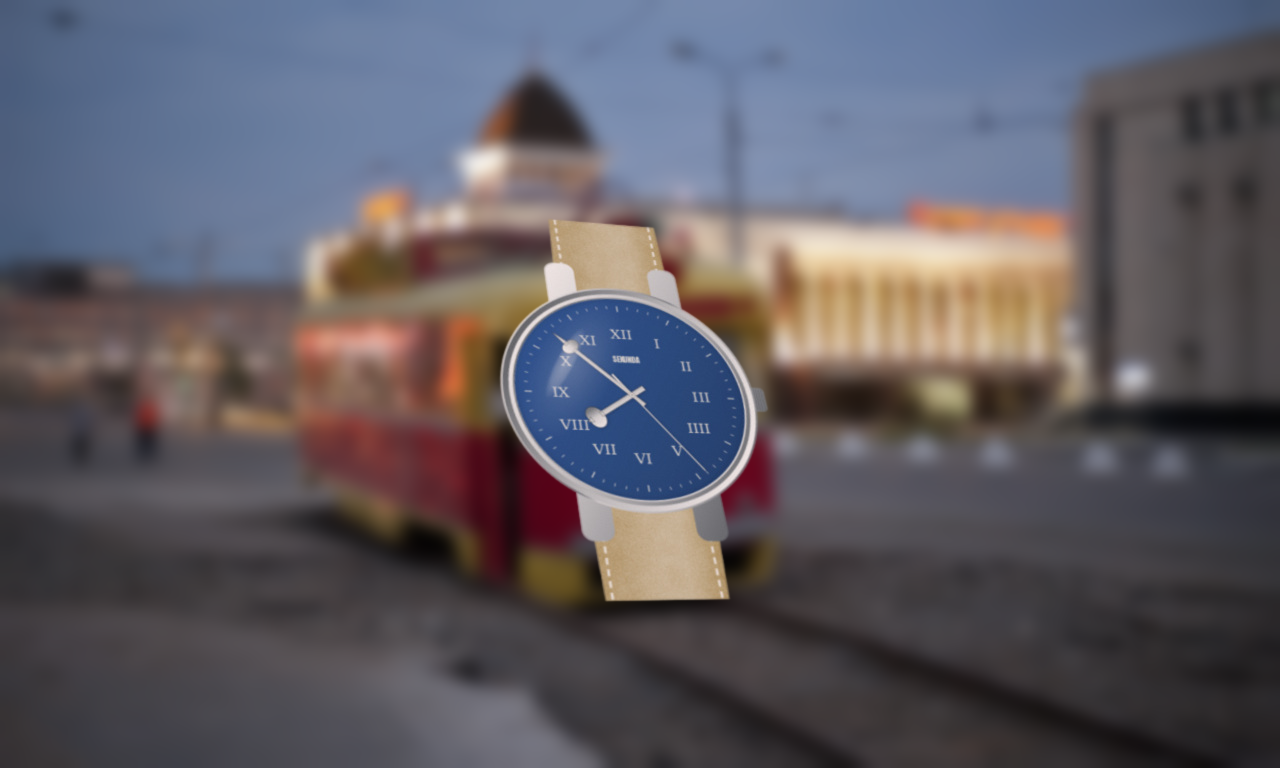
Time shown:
{"hour": 7, "minute": 52, "second": 24}
